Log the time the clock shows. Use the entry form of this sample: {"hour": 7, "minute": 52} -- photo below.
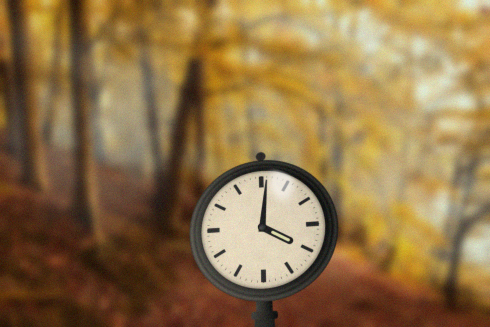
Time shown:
{"hour": 4, "minute": 1}
